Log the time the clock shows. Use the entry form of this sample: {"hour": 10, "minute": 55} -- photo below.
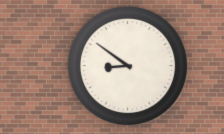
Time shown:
{"hour": 8, "minute": 51}
